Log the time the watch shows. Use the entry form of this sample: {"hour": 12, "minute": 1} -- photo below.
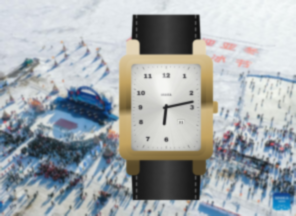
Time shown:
{"hour": 6, "minute": 13}
